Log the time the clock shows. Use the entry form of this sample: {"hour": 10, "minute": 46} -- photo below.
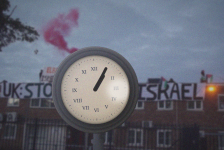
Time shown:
{"hour": 1, "minute": 5}
